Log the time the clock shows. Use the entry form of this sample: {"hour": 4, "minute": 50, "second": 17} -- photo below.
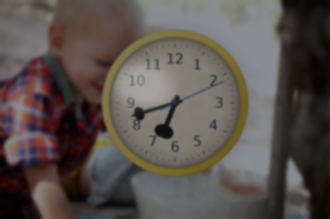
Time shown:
{"hour": 6, "minute": 42, "second": 11}
